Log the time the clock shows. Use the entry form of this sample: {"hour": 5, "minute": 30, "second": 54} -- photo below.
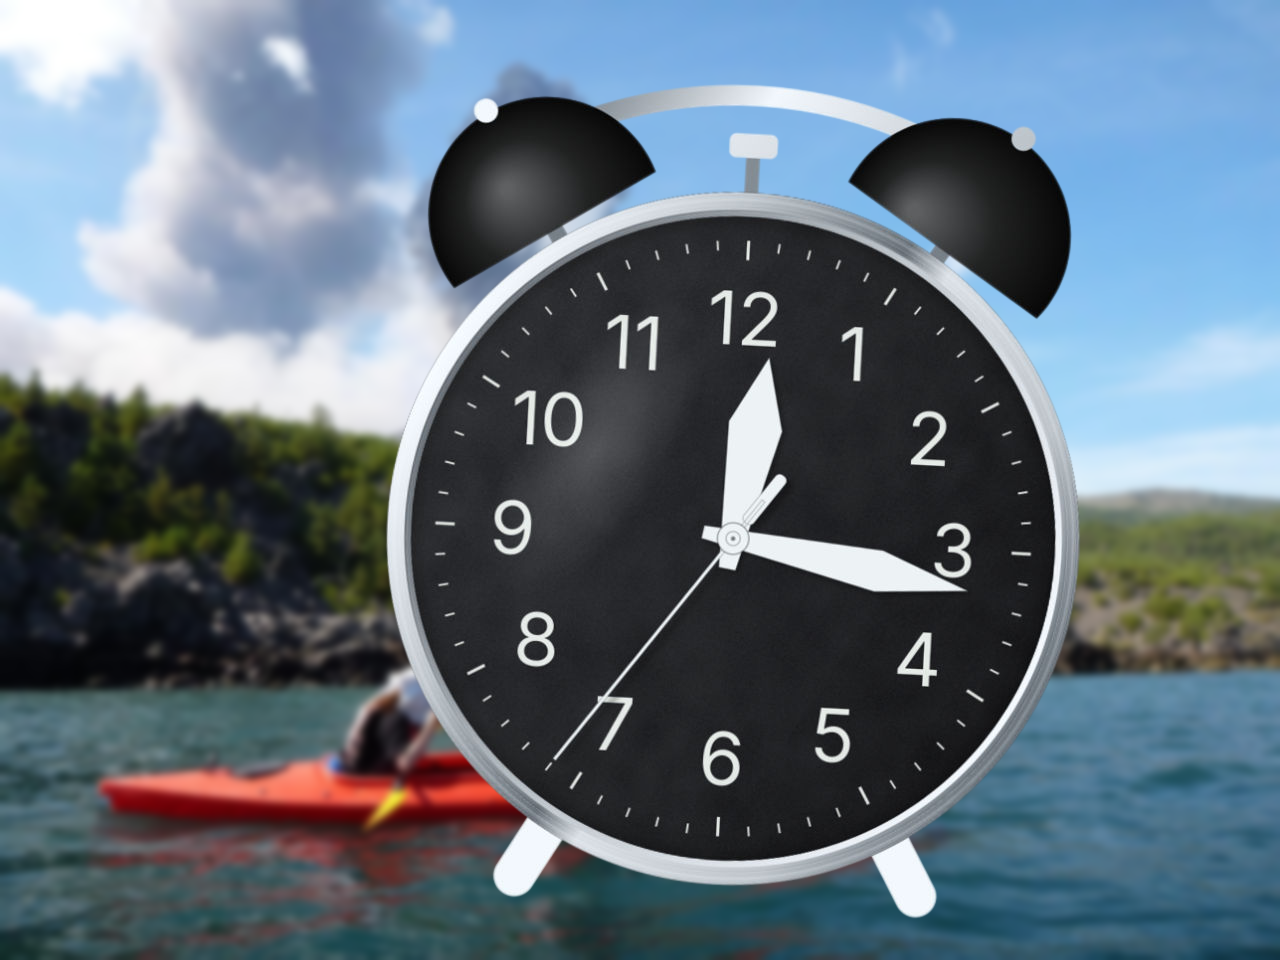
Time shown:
{"hour": 12, "minute": 16, "second": 36}
